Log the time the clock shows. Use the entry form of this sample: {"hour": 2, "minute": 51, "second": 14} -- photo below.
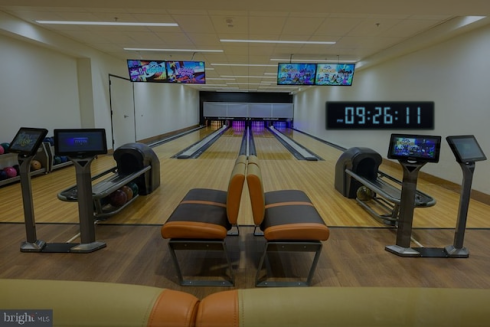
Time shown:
{"hour": 9, "minute": 26, "second": 11}
